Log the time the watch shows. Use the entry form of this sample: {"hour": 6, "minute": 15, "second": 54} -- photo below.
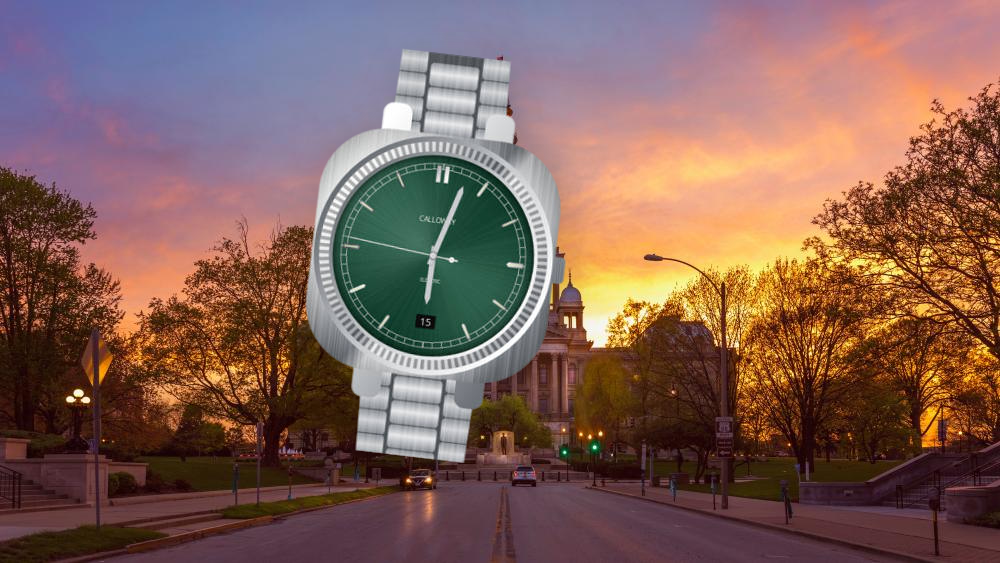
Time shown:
{"hour": 6, "minute": 2, "second": 46}
